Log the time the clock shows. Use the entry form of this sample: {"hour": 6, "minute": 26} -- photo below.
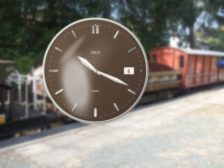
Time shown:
{"hour": 10, "minute": 19}
